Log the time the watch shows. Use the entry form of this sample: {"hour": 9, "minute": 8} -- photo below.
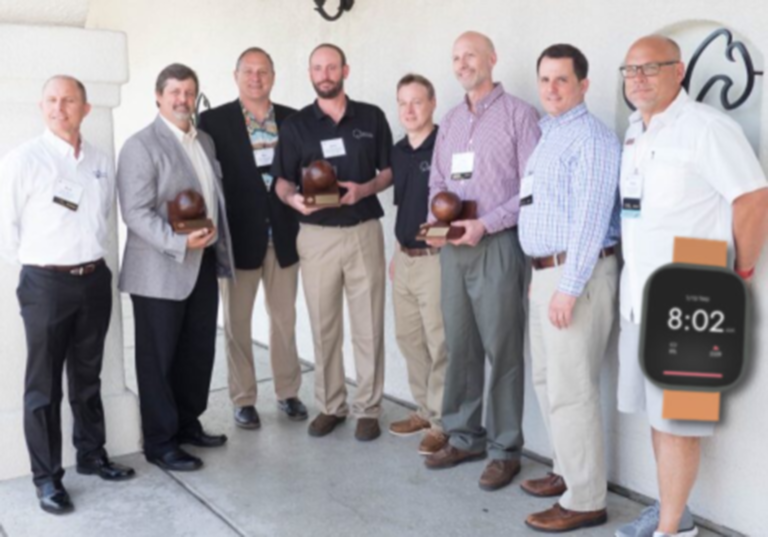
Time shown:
{"hour": 8, "minute": 2}
